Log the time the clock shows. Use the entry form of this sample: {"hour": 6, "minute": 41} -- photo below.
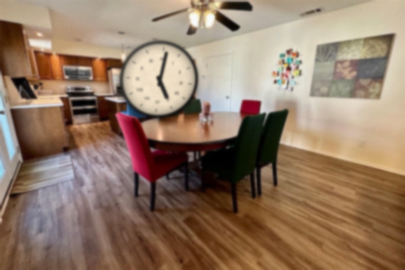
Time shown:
{"hour": 5, "minute": 1}
